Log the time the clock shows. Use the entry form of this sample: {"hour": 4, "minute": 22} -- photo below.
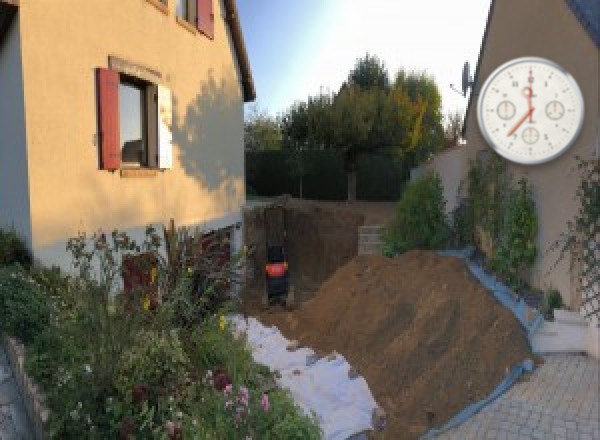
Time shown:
{"hour": 11, "minute": 37}
